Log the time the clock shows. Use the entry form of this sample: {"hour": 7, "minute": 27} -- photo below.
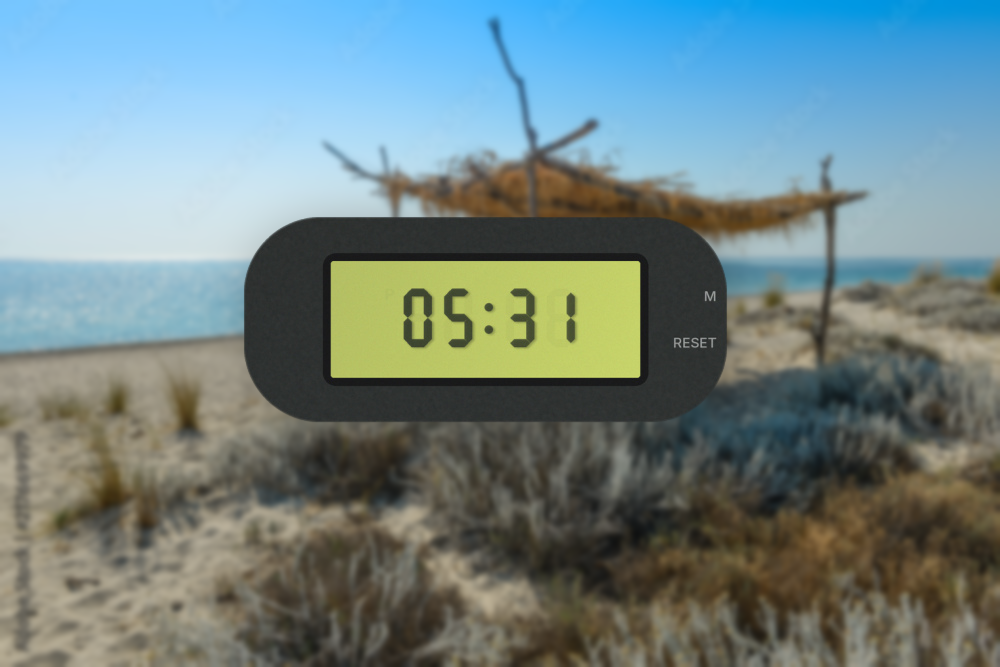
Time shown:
{"hour": 5, "minute": 31}
